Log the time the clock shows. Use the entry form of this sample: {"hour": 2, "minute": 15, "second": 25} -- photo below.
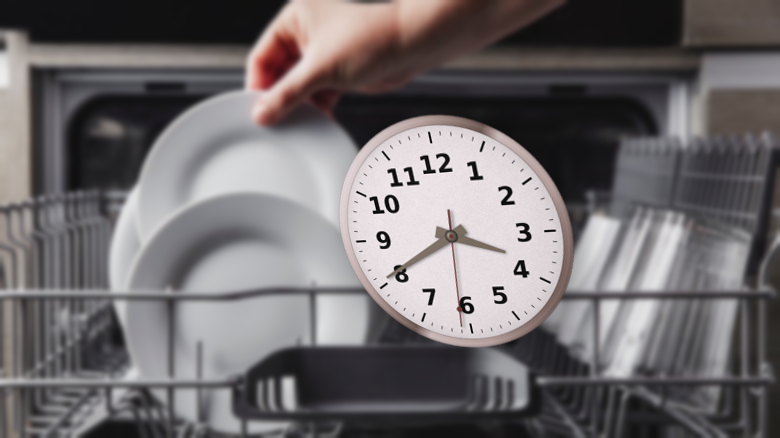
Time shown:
{"hour": 3, "minute": 40, "second": 31}
